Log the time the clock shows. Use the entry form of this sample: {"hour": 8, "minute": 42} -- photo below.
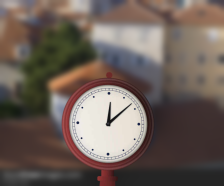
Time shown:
{"hour": 12, "minute": 8}
